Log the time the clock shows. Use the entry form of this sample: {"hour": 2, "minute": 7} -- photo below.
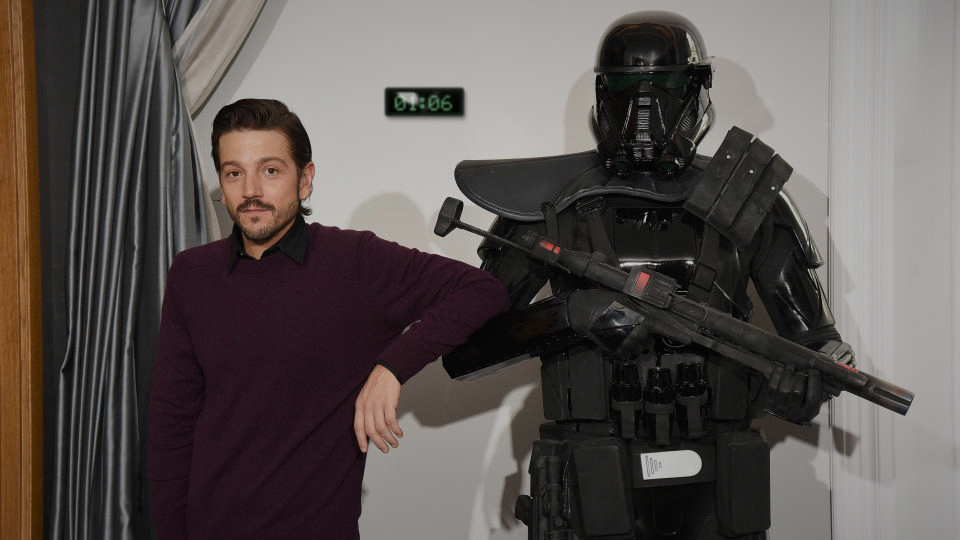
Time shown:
{"hour": 1, "minute": 6}
